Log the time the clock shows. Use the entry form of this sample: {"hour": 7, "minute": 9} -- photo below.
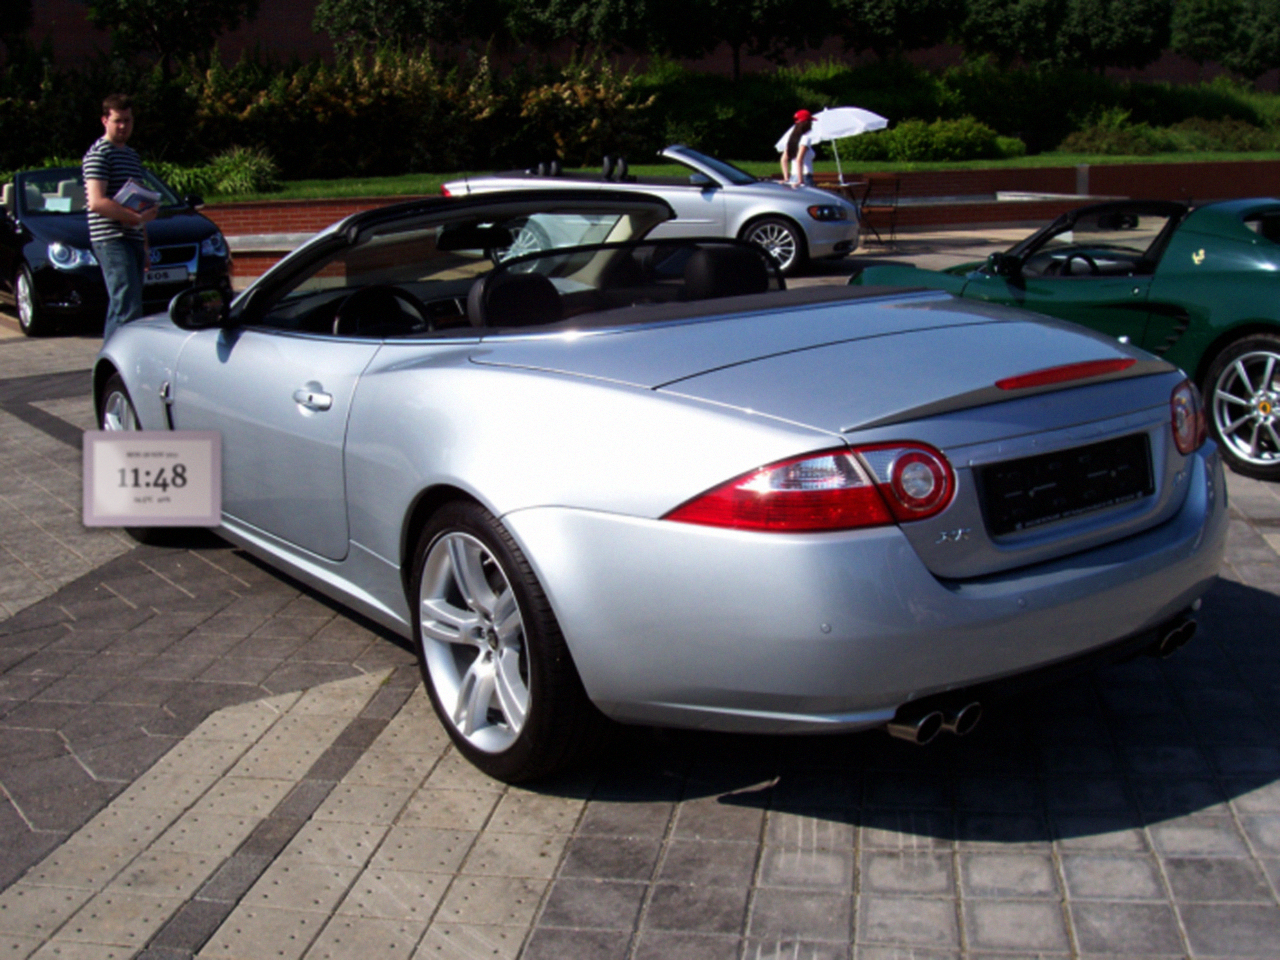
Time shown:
{"hour": 11, "minute": 48}
